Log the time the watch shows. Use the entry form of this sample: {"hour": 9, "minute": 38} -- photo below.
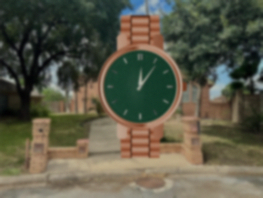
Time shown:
{"hour": 12, "minute": 6}
